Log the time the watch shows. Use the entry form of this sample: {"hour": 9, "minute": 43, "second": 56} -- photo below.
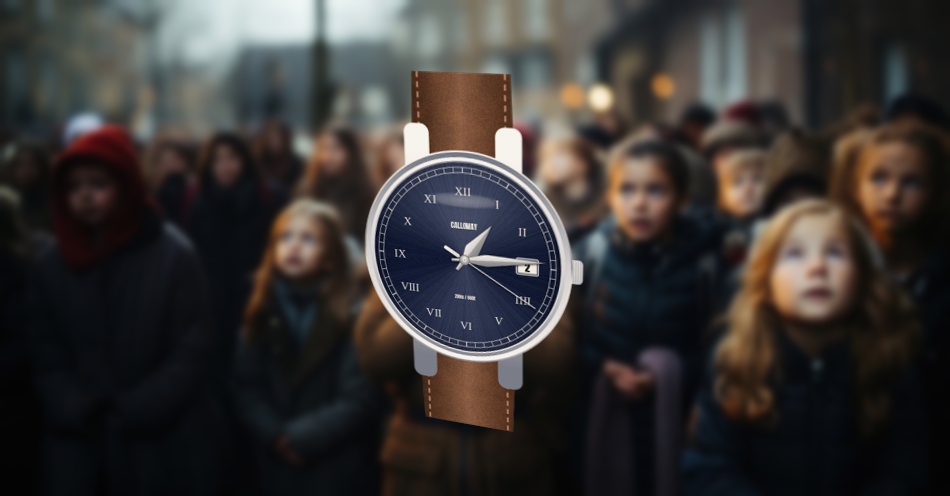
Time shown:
{"hour": 1, "minute": 14, "second": 20}
